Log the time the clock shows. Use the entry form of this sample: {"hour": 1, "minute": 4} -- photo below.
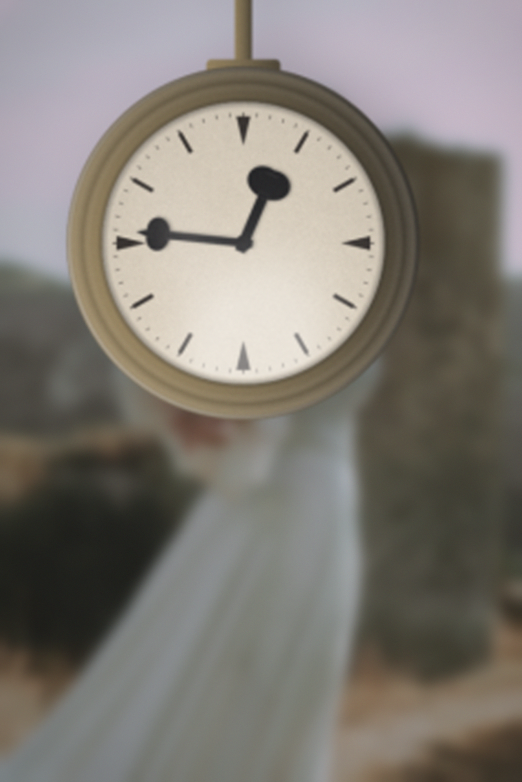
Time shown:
{"hour": 12, "minute": 46}
